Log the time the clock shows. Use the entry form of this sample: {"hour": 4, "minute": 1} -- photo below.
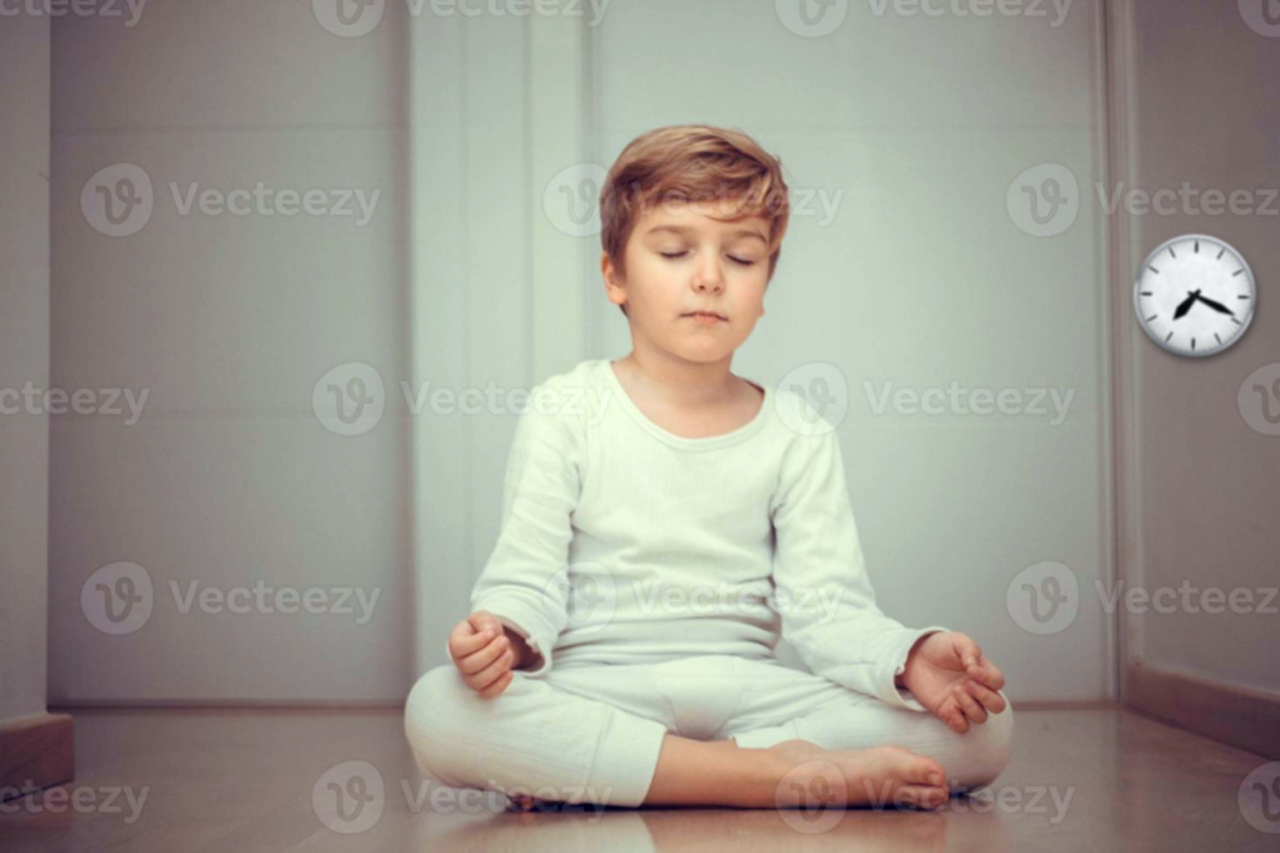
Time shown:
{"hour": 7, "minute": 19}
